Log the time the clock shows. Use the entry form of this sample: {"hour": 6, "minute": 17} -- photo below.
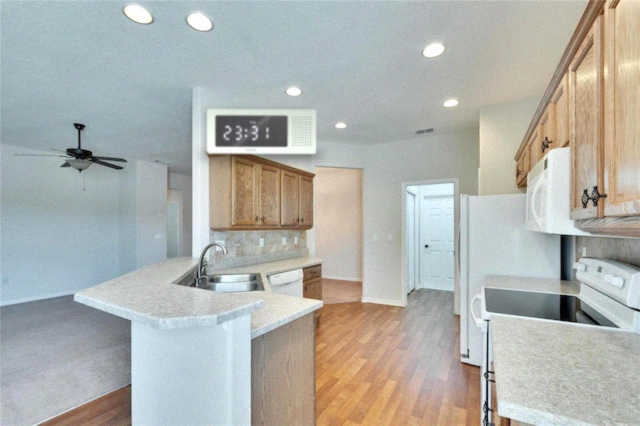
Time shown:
{"hour": 23, "minute": 31}
